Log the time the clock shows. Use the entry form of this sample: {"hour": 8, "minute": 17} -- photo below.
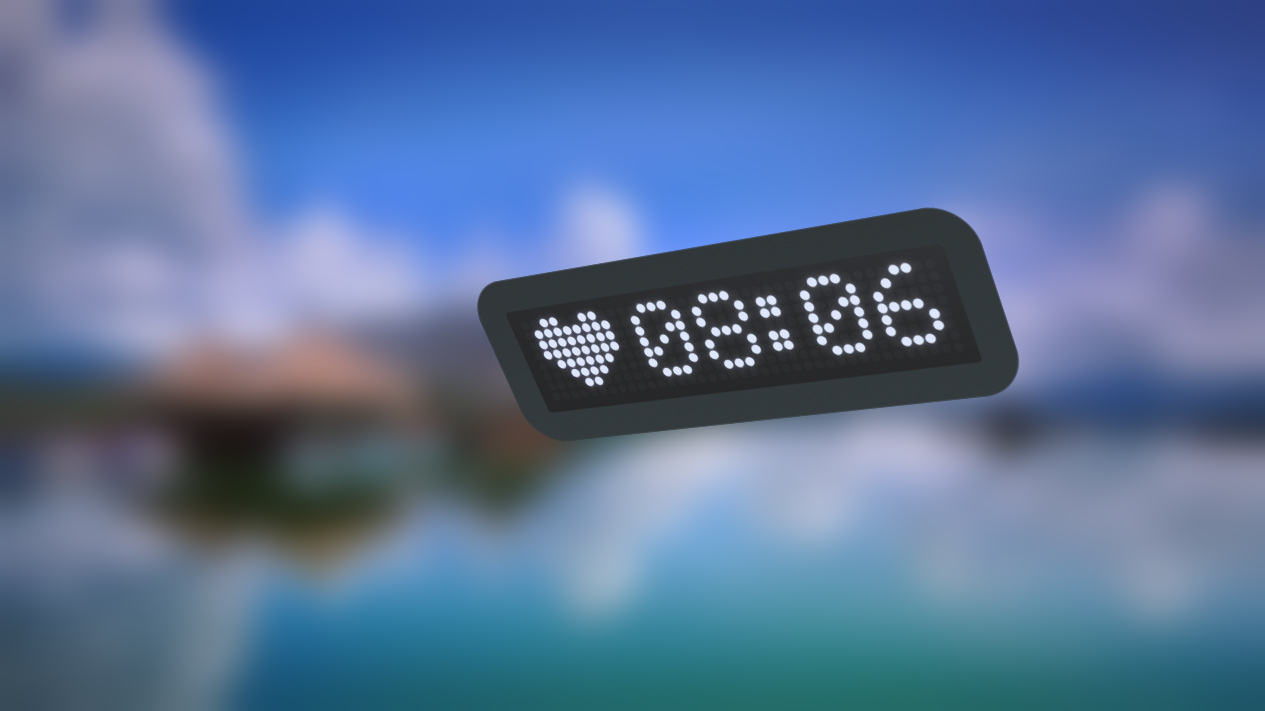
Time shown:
{"hour": 8, "minute": 6}
